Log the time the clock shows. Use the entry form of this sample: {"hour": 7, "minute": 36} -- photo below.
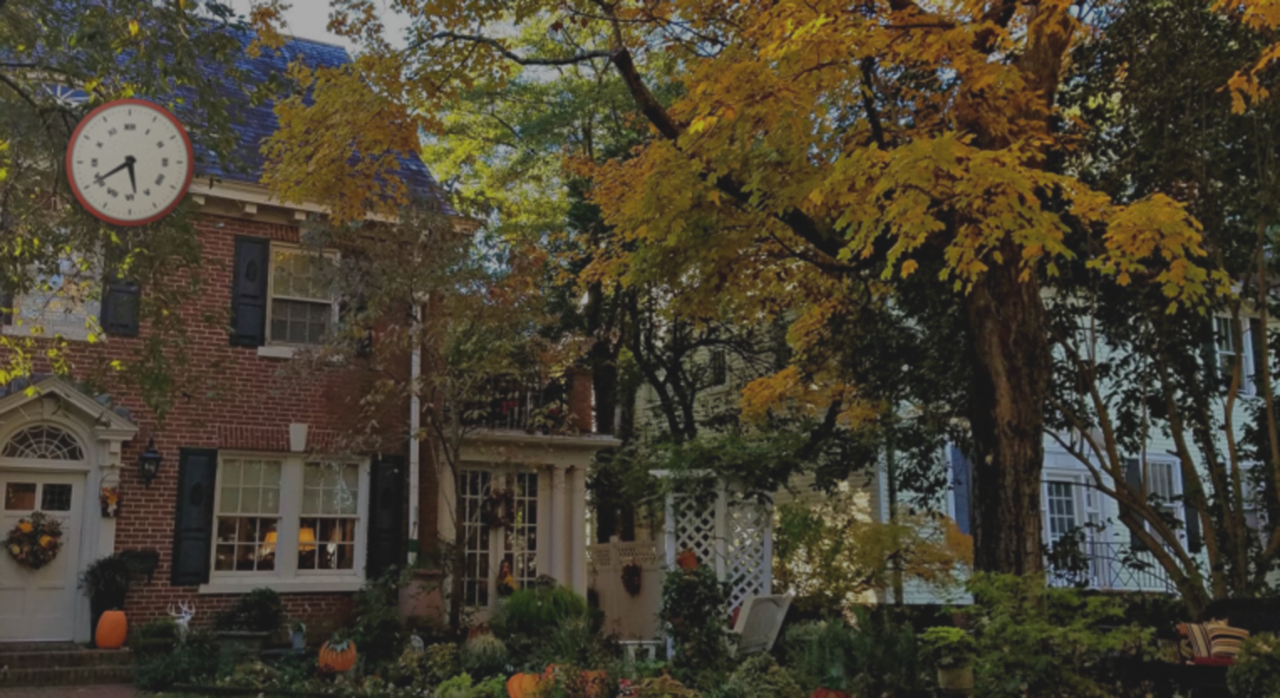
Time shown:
{"hour": 5, "minute": 40}
